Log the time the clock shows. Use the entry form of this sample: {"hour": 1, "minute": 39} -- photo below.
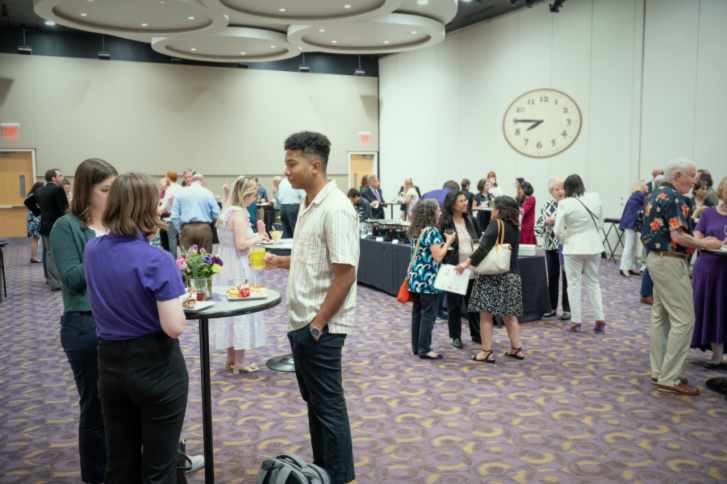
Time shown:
{"hour": 7, "minute": 45}
